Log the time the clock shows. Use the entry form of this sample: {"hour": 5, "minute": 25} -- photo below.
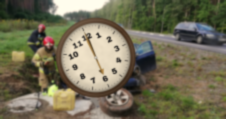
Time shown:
{"hour": 6, "minute": 0}
